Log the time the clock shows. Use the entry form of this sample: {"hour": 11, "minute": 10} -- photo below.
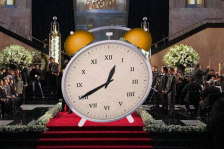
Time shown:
{"hour": 12, "minute": 40}
